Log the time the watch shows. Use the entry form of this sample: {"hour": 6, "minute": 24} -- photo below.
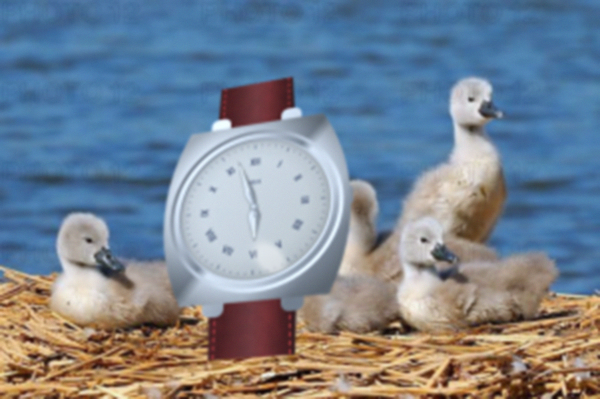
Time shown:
{"hour": 5, "minute": 57}
